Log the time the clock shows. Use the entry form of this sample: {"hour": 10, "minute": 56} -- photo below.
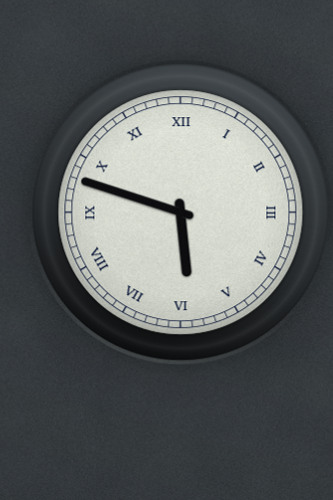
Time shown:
{"hour": 5, "minute": 48}
